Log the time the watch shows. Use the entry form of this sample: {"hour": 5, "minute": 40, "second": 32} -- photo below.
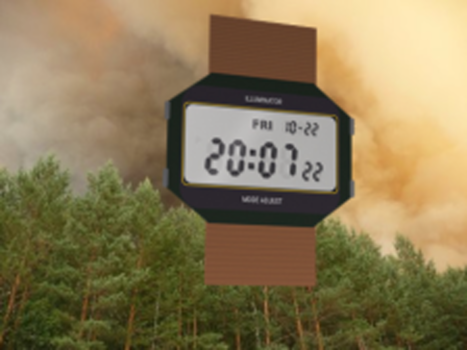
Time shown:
{"hour": 20, "minute": 7, "second": 22}
